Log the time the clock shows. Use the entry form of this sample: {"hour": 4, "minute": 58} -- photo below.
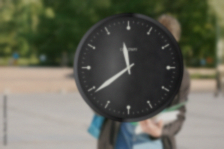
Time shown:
{"hour": 11, "minute": 39}
